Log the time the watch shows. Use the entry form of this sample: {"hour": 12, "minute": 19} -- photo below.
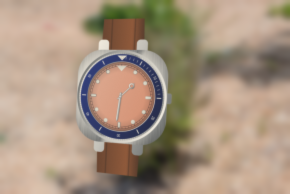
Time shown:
{"hour": 1, "minute": 31}
